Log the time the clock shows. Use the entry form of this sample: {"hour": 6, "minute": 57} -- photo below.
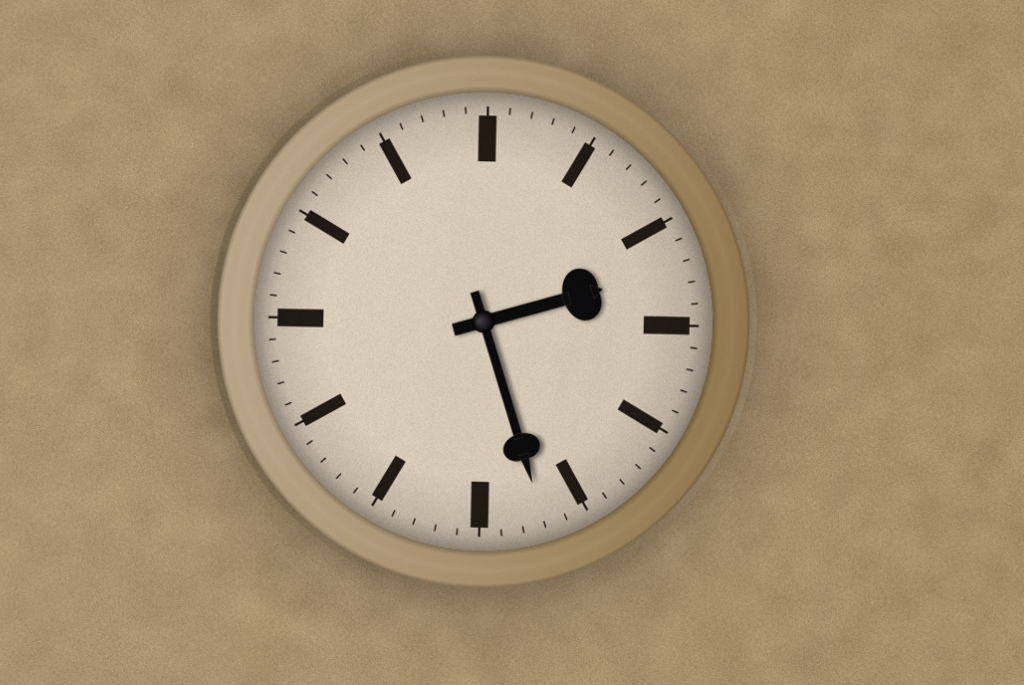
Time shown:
{"hour": 2, "minute": 27}
